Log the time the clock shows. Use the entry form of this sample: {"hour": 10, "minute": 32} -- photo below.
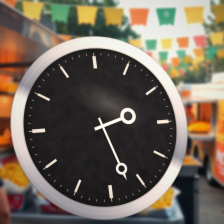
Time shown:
{"hour": 2, "minute": 27}
